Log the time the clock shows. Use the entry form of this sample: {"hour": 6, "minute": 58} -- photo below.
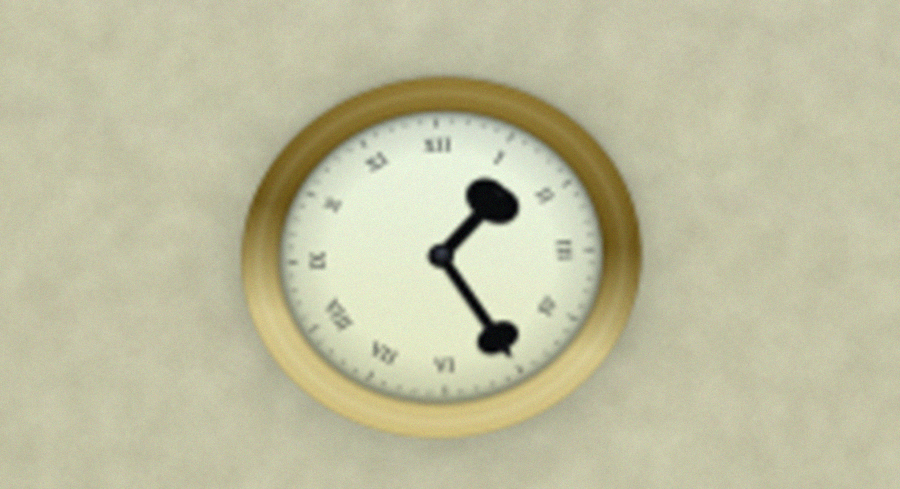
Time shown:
{"hour": 1, "minute": 25}
